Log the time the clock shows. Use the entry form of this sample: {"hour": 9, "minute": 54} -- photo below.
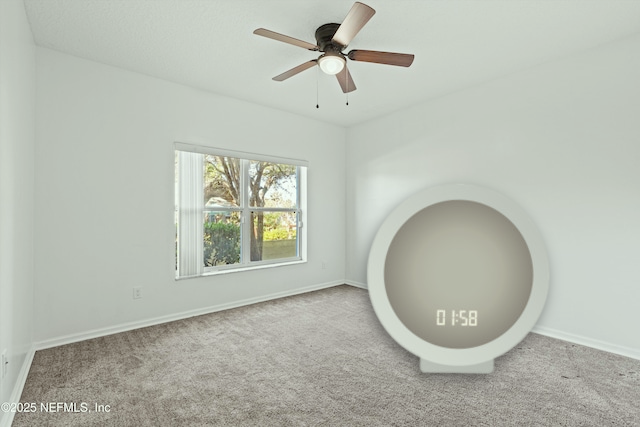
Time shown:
{"hour": 1, "minute": 58}
